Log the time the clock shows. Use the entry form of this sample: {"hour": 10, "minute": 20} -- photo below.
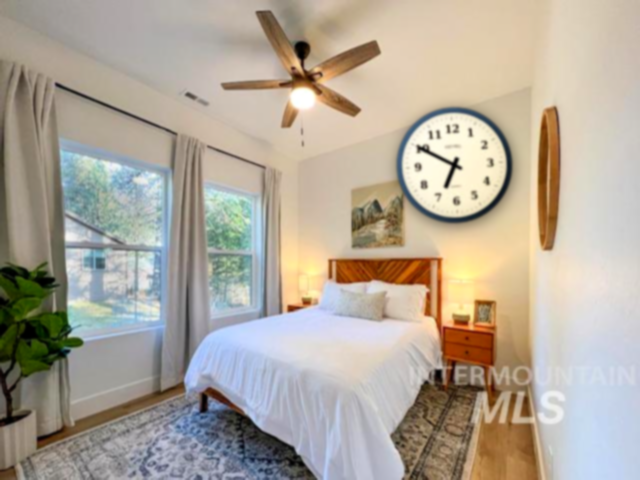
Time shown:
{"hour": 6, "minute": 50}
